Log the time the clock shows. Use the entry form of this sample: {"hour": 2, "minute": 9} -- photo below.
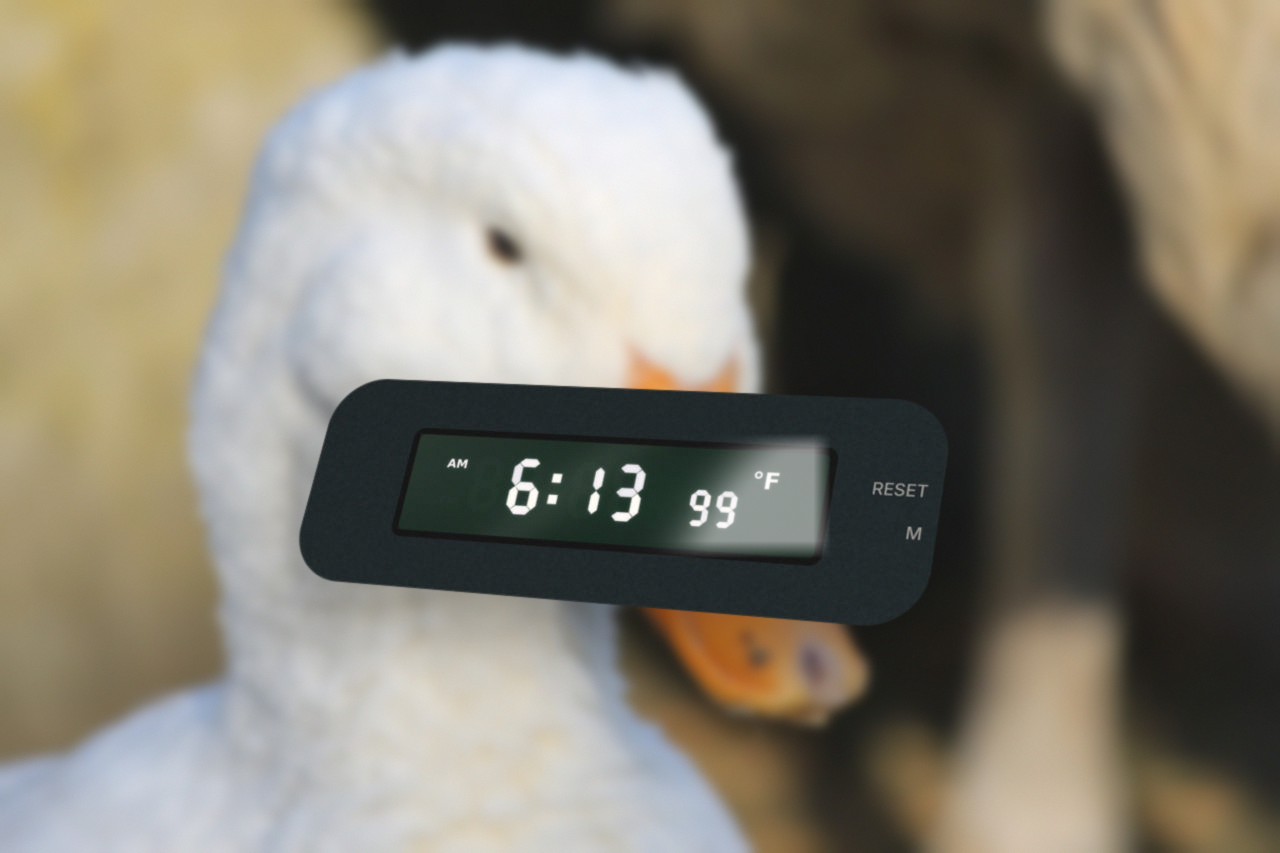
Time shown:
{"hour": 6, "minute": 13}
